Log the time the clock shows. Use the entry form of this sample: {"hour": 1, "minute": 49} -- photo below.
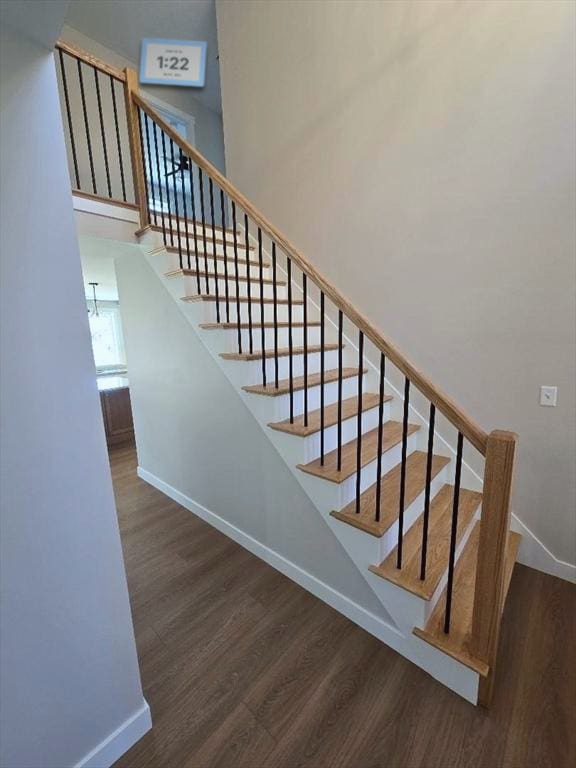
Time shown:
{"hour": 1, "minute": 22}
